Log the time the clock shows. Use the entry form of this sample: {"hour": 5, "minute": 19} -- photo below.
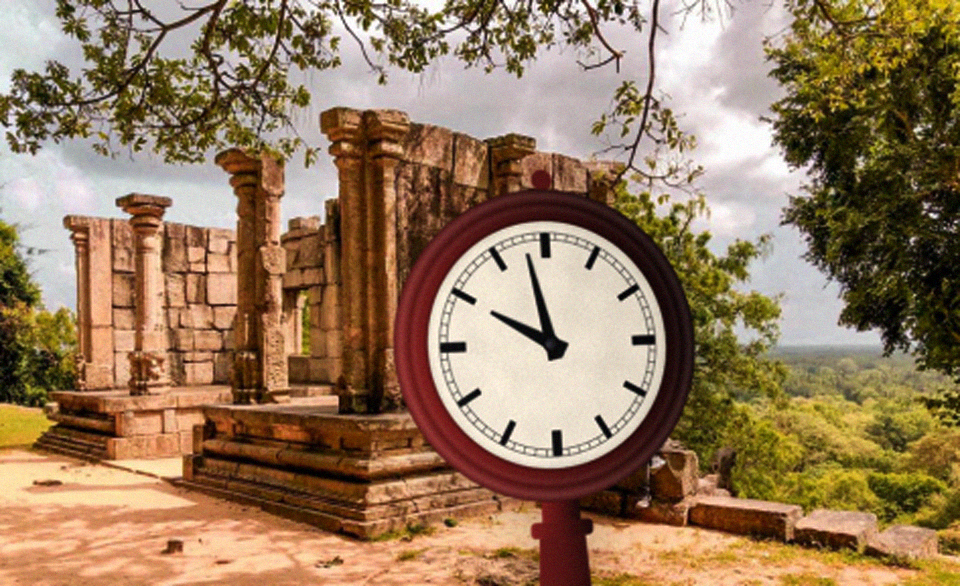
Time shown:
{"hour": 9, "minute": 58}
